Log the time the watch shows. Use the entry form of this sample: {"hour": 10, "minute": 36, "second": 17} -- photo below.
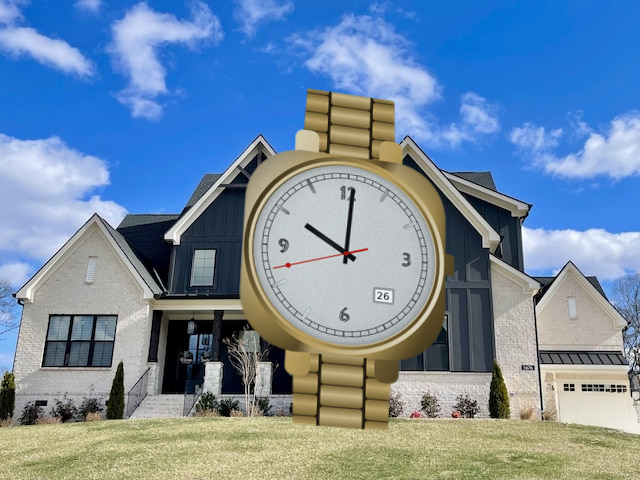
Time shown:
{"hour": 10, "minute": 0, "second": 42}
